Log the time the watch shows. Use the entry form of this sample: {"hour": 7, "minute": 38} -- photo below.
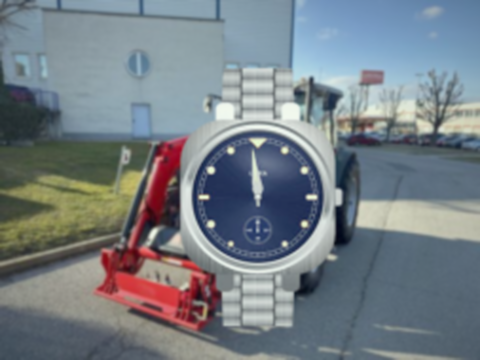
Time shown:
{"hour": 11, "minute": 59}
